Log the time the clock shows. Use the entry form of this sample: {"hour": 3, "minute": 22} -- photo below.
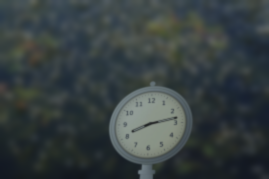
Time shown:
{"hour": 8, "minute": 13}
